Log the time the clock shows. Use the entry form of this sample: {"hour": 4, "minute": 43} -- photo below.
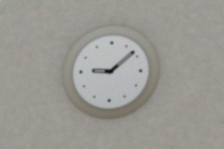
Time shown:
{"hour": 9, "minute": 8}
